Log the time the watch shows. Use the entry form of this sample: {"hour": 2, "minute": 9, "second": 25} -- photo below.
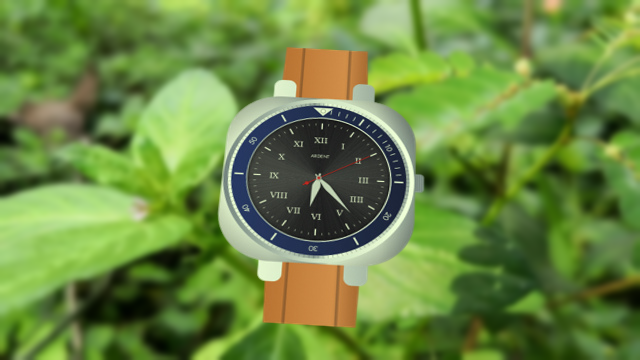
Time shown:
{"hour": 6, "minute": 23, "second": 10}
